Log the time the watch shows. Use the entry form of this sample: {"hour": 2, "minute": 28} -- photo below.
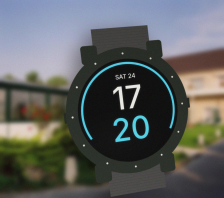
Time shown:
{"hour": 17, "minute": 20}
